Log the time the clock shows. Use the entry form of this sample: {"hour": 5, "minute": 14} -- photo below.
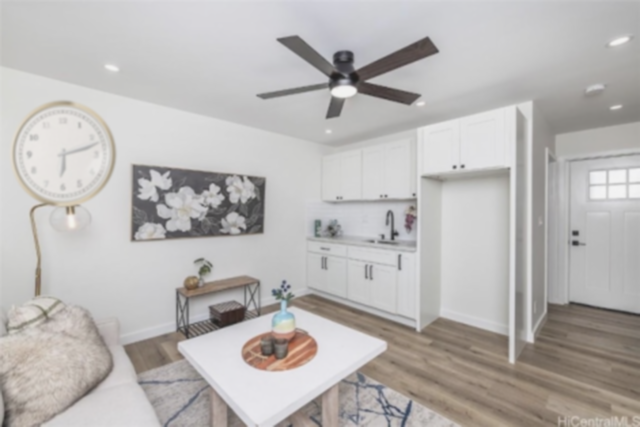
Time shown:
{"hour": 6, "minute": 12}
